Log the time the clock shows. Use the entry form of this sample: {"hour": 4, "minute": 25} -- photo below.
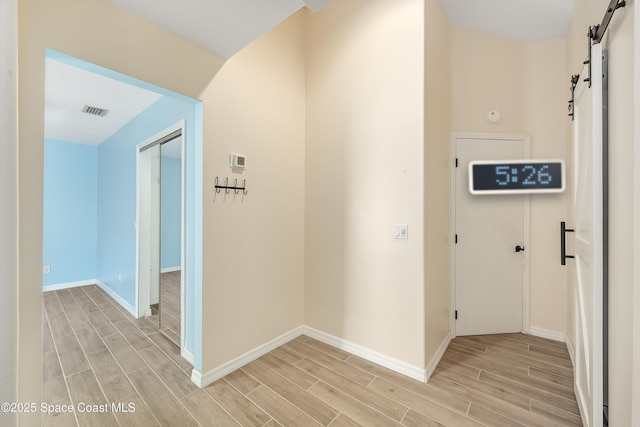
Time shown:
{"hour": 5, "minute": 26}
